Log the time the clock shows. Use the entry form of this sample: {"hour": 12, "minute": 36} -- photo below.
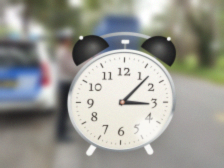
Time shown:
{"hour": 3, "minute": 7}
